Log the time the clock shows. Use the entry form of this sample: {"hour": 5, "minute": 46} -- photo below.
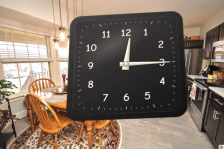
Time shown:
{"hour": 12, "minute": 15}
